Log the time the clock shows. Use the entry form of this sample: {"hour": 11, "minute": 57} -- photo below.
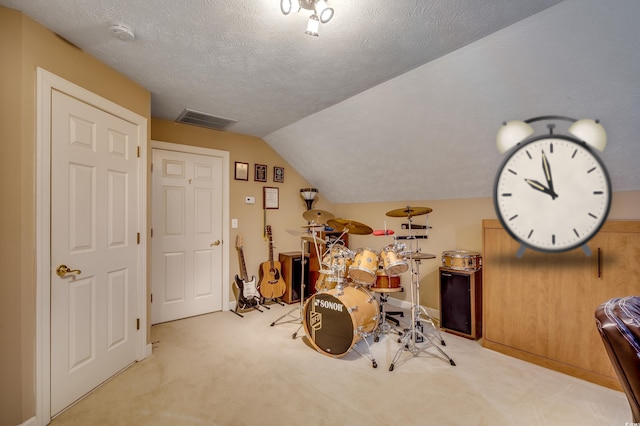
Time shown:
{"hour": 9, "minute": 58}
